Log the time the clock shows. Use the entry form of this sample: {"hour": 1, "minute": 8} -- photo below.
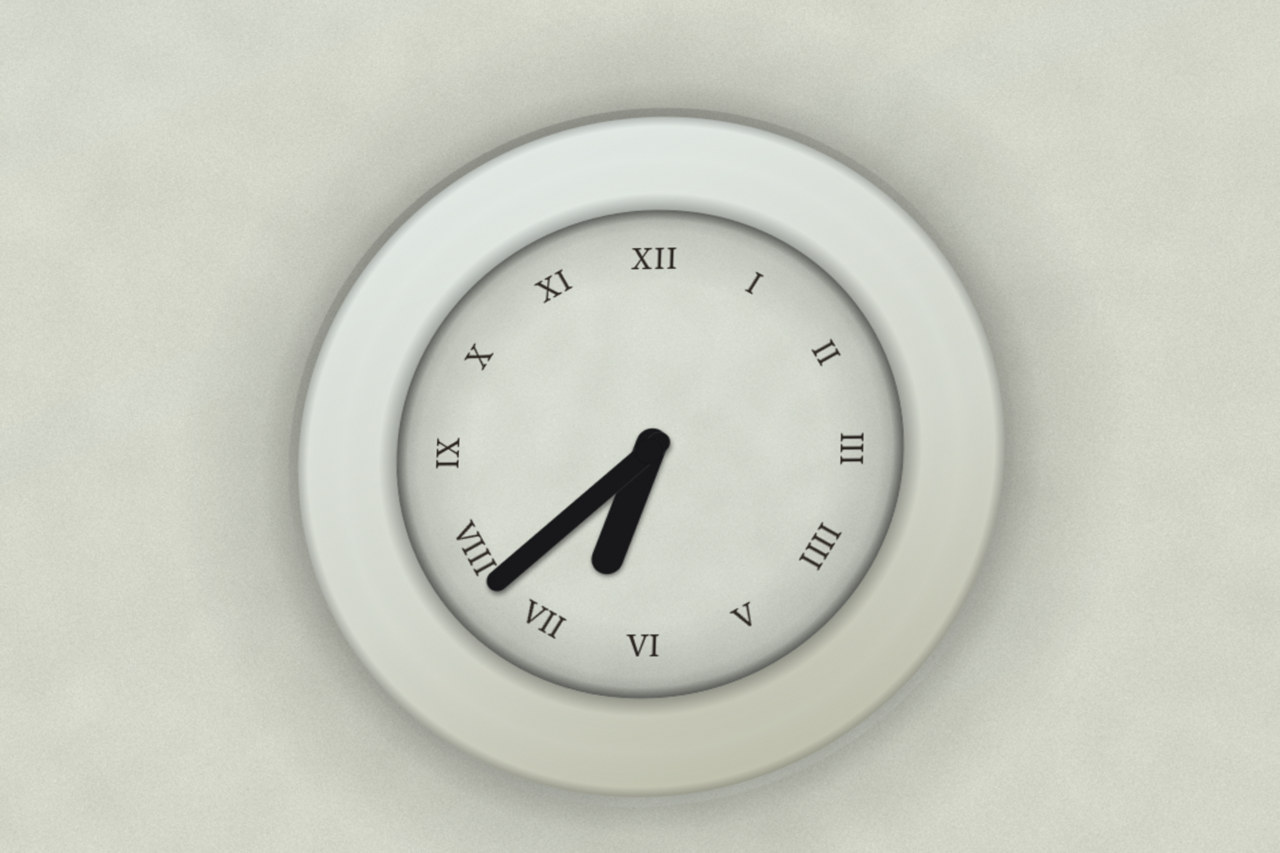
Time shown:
{"hour": 6, "minute": 38}
